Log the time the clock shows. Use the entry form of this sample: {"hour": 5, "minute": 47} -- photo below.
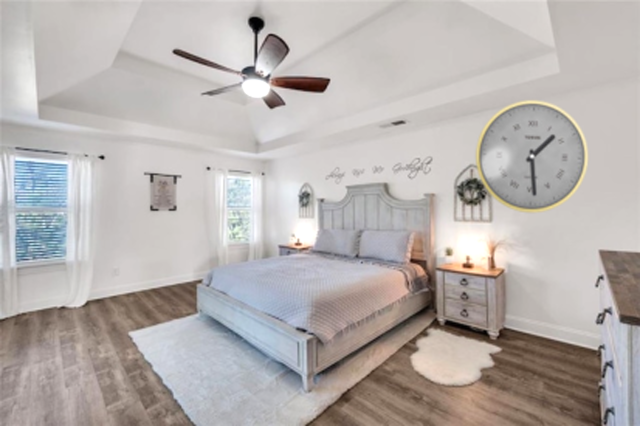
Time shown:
{"hour": 1, "minute": 29}
